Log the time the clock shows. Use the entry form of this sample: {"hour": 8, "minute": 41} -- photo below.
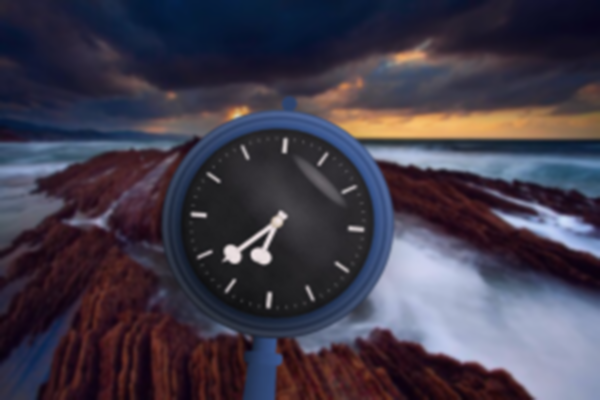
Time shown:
{"hour": 6, "minute": 38}
